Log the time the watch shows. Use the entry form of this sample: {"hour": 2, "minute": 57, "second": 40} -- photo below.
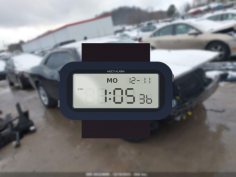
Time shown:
{"hour": 1, "minute": 5, "second": 36}
